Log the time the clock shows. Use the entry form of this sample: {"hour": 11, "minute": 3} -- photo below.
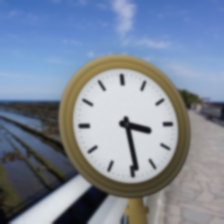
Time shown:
{"hour": 3, "minute": 29}
